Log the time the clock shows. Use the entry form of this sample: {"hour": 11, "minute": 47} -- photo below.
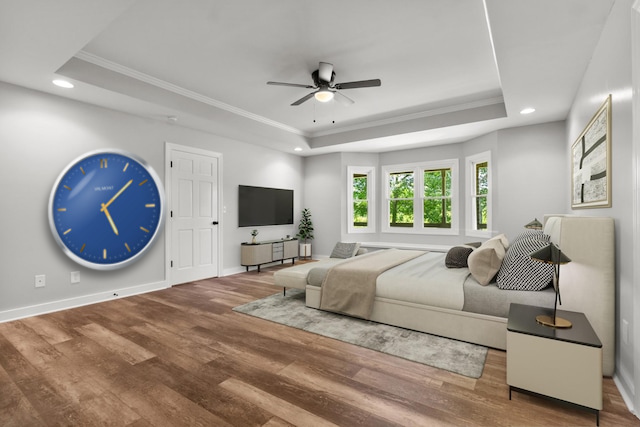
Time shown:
{"hour": 5, "minute": 8}
